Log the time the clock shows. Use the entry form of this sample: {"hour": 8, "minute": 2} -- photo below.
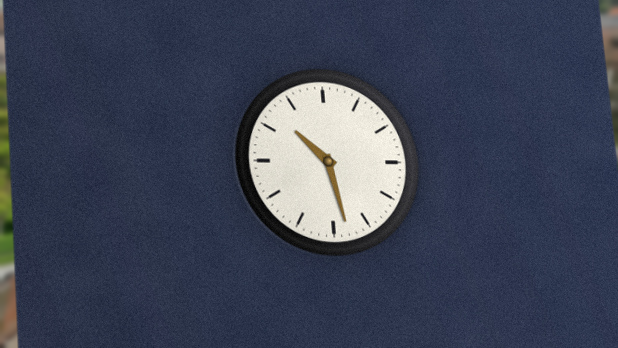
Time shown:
{"hour": 10, "minute": 28}
